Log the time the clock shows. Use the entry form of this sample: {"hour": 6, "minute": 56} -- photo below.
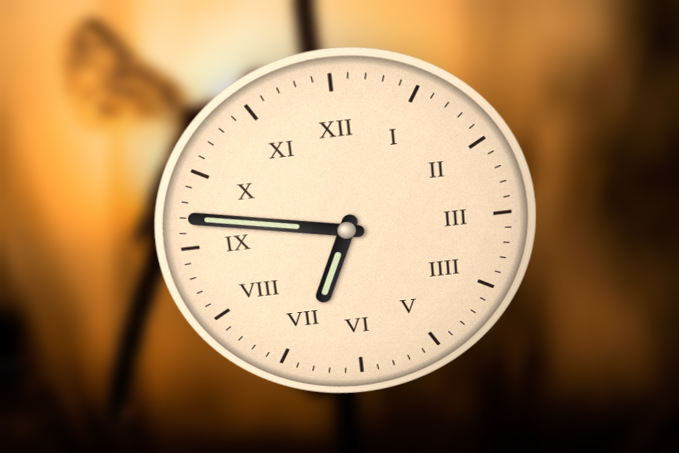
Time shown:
{"hour": 6, "minute": 47}
